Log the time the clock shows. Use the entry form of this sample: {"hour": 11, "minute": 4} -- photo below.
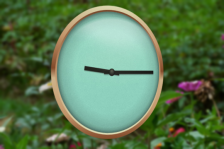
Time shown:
{"hour": 9, "minute": 15}
